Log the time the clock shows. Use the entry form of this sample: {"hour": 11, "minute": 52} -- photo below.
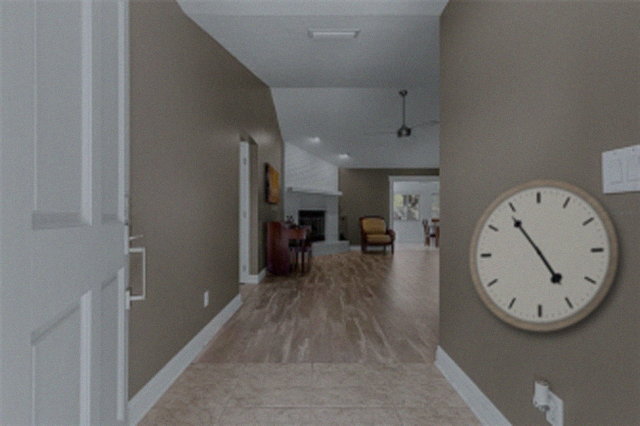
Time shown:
{"hour": 4, "minute": 54}
